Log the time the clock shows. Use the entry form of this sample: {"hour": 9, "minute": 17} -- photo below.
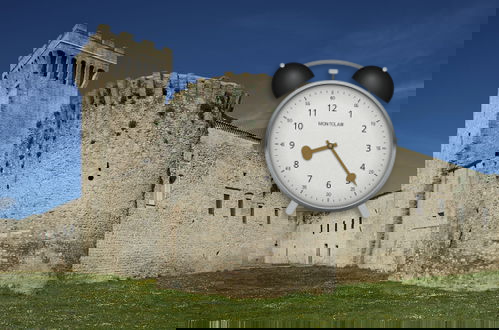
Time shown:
{"hour": 8, "minute": 24}
